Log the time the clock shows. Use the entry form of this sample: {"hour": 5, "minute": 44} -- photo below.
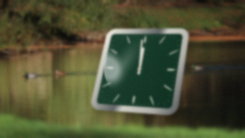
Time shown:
{"hour": 11, "minute": 59}
